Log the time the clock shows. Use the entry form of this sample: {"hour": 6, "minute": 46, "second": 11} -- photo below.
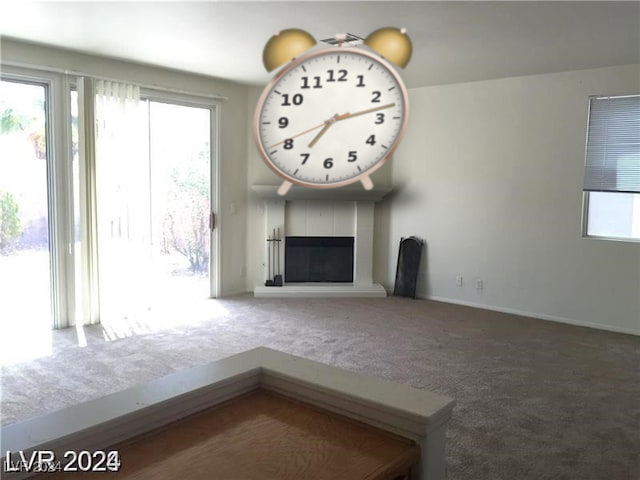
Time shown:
{"hour": 7, "minute": 12, "second": 41}
